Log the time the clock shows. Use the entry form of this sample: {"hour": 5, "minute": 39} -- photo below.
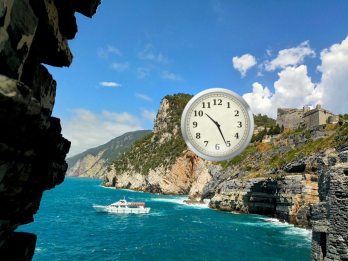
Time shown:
{"hour": 10, "minute": 26}
